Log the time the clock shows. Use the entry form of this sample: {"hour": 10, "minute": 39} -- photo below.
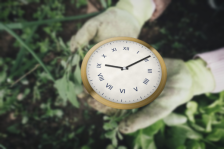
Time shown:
{"hour": 9, "minute": 9}
